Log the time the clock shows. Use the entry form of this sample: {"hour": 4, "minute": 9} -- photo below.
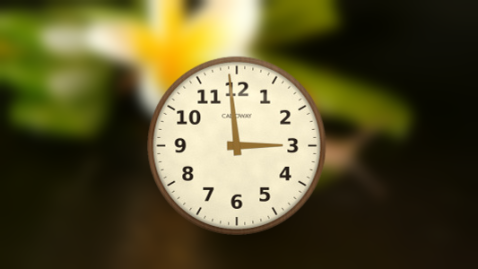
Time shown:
{"hour": 2, "minute": 59}
